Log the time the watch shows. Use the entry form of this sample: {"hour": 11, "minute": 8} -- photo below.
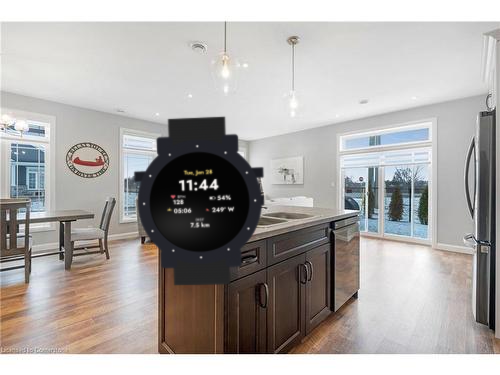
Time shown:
{"hour": 11, "minute": 44}
